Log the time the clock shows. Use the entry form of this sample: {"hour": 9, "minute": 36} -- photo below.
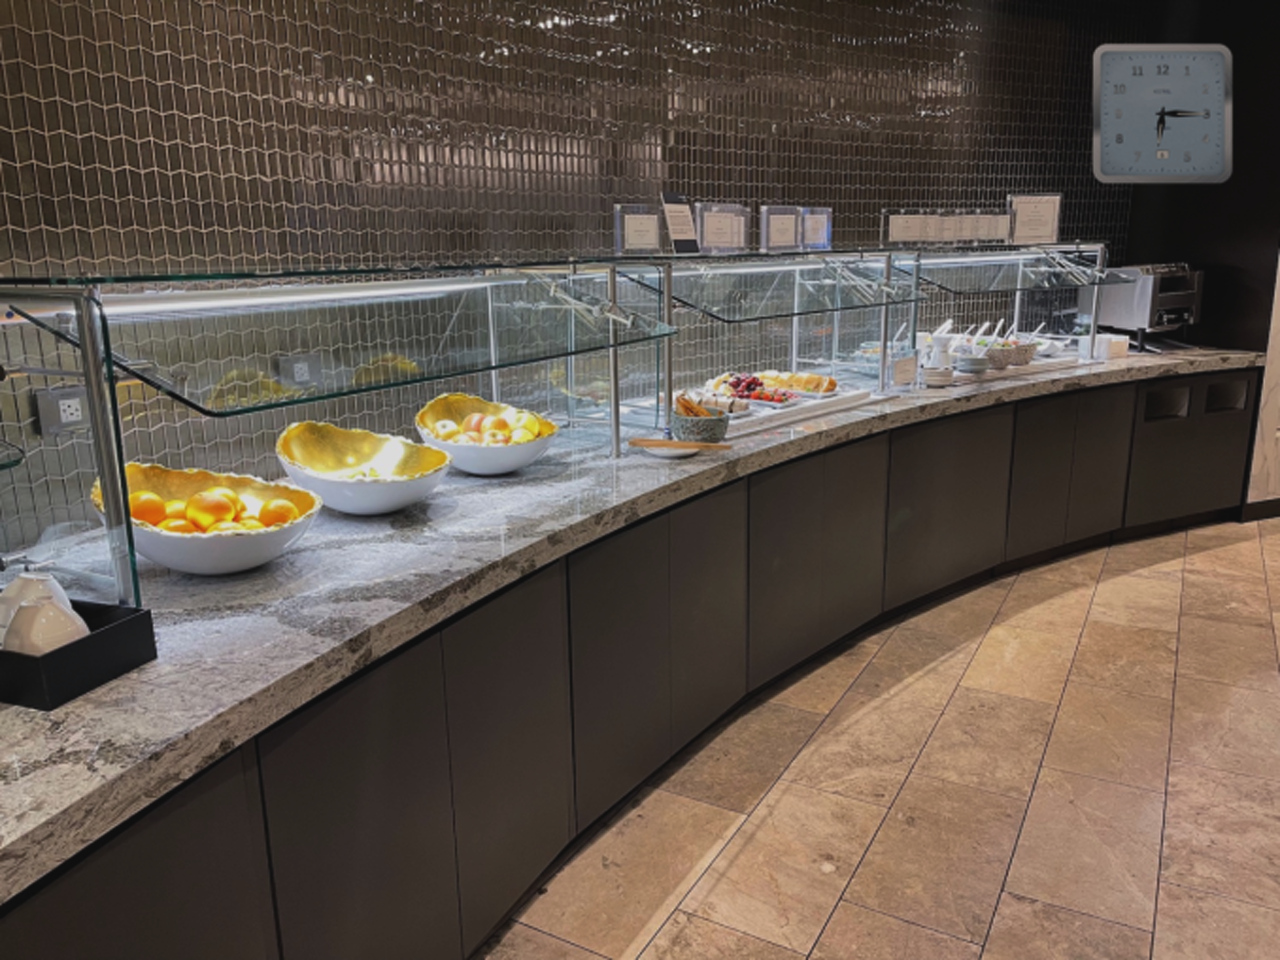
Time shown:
{"hour": 6, "minute": 15}
